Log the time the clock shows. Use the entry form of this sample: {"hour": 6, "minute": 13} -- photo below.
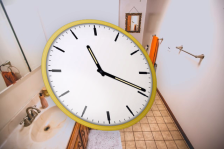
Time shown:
{"hour": 11, "minute": 19}
